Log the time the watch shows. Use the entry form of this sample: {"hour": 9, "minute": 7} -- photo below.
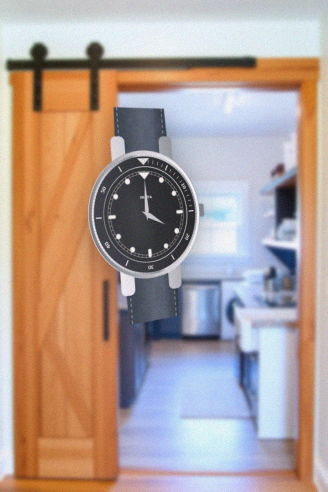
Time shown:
{"hour": 4, "minute": 0}
